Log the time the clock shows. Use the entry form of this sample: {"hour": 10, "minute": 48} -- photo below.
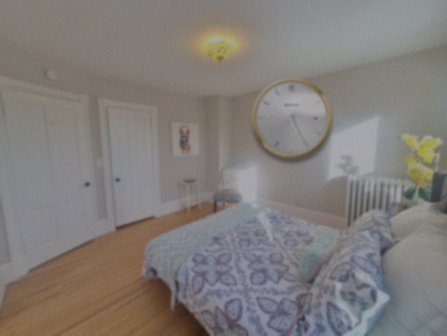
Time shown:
{"hour": 5, "minute": 26}
